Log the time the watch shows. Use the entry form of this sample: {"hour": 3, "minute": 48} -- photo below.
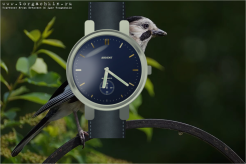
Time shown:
{"hour": 6, "minute": 21}
